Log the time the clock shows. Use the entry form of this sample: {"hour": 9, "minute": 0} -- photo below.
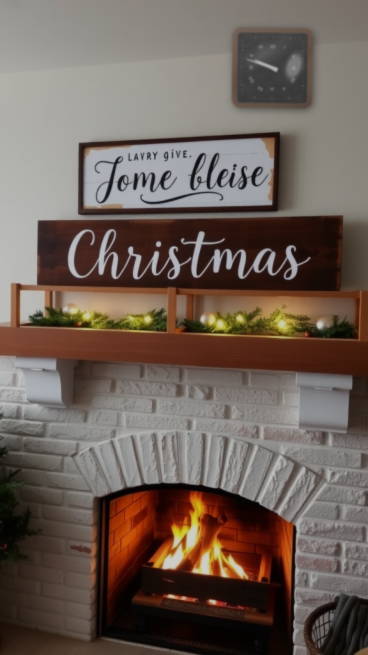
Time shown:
{"hour": 9, "minute": 48}
